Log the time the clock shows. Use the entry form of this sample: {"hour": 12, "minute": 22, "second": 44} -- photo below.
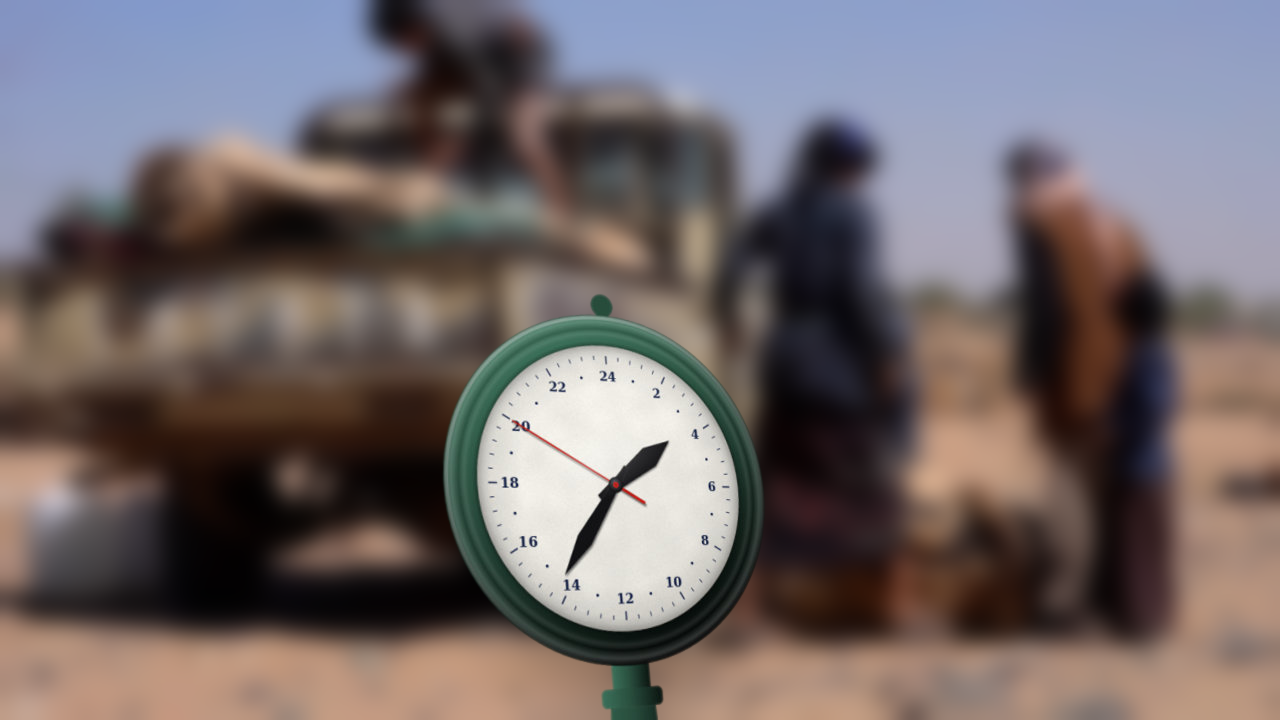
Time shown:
{"hour": 3, "minute": 35, "second": 50}
